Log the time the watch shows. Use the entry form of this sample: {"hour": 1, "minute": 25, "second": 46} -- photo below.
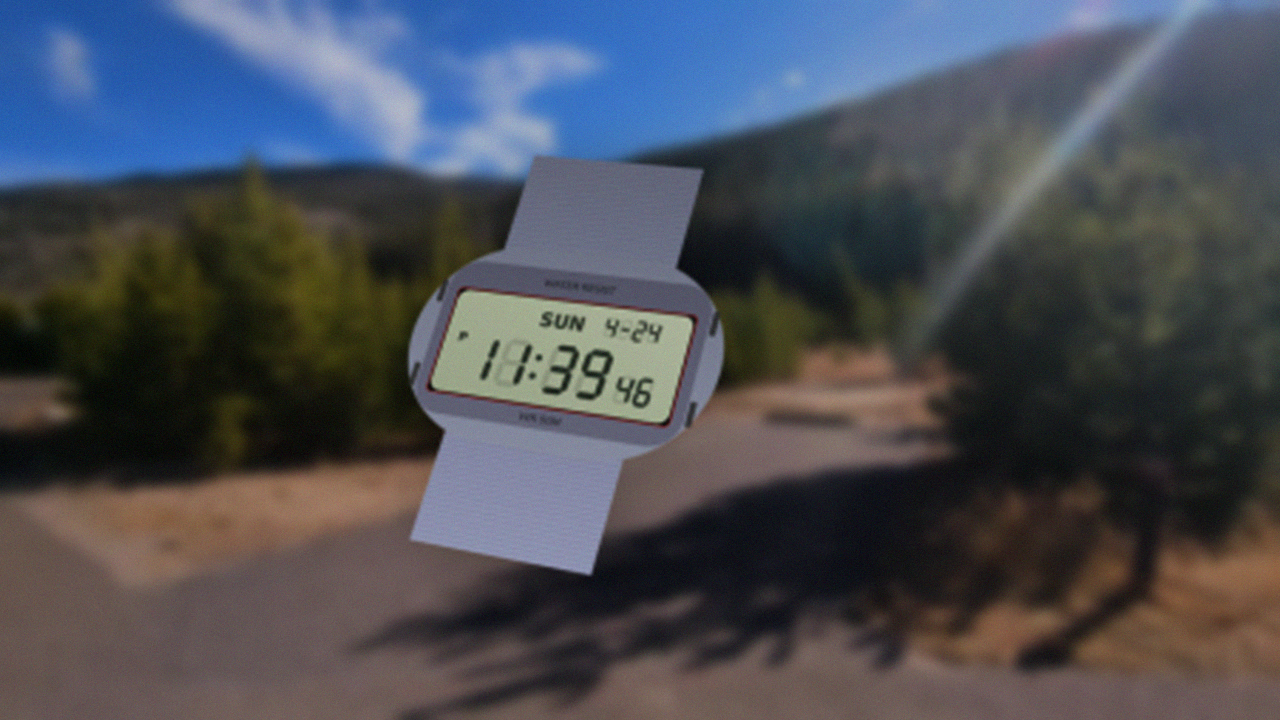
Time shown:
{"hour": 11, "minute": 39, "second": 46}
